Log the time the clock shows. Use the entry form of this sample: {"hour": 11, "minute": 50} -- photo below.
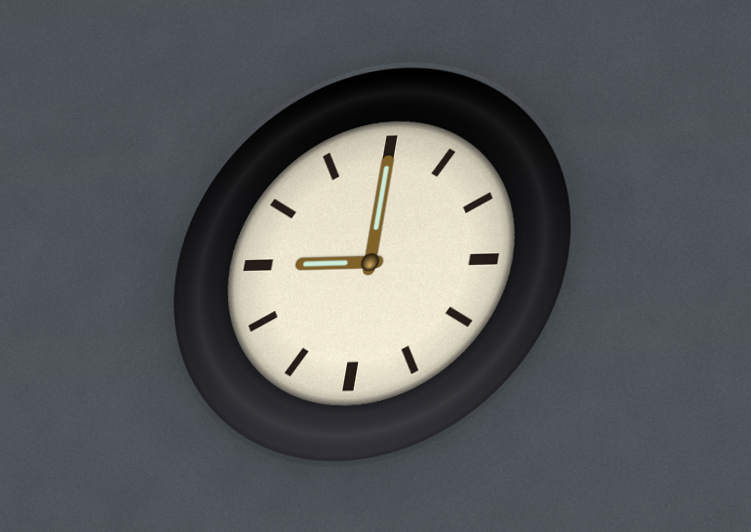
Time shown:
{"hour": 9, "minute": 0}
